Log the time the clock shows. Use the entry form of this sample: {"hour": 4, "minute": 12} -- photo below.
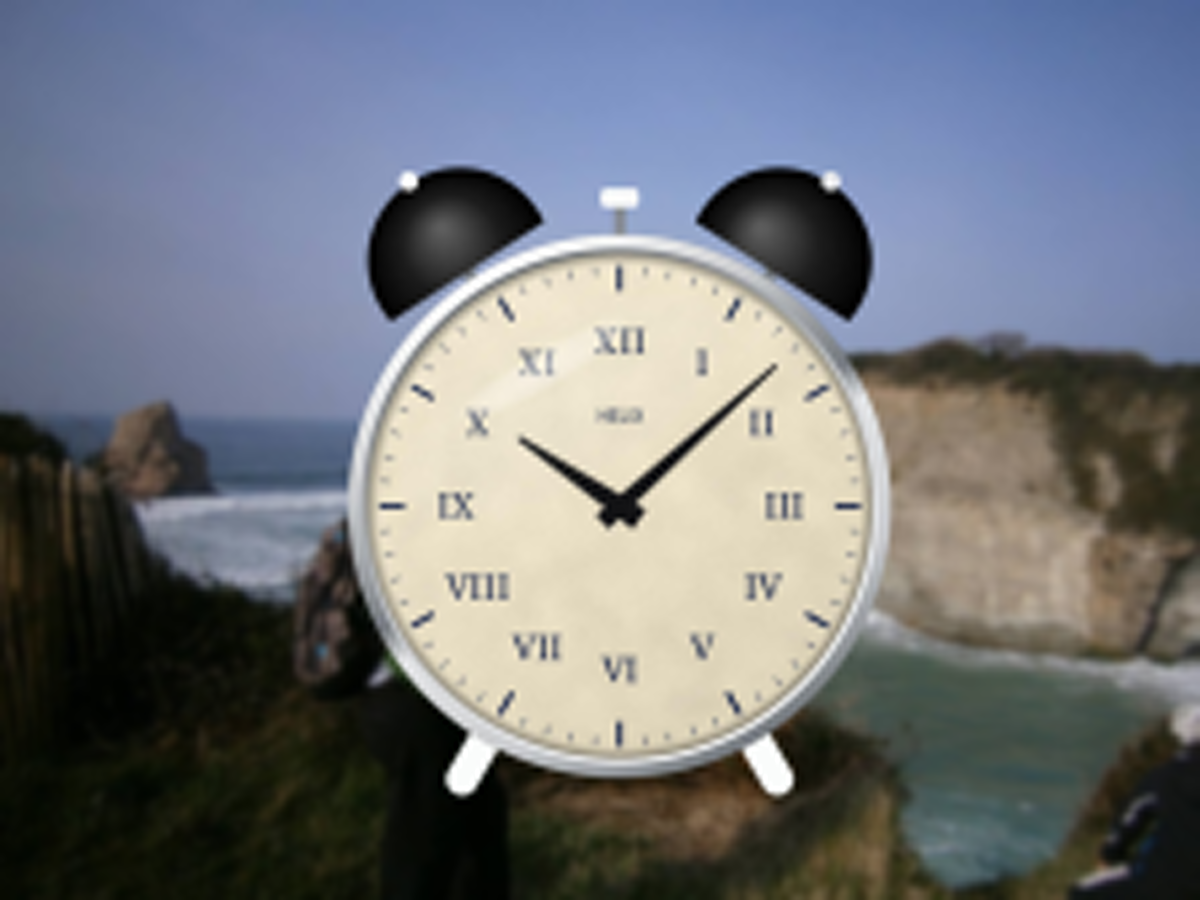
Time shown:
{"hour": 10, "minute": 8}
